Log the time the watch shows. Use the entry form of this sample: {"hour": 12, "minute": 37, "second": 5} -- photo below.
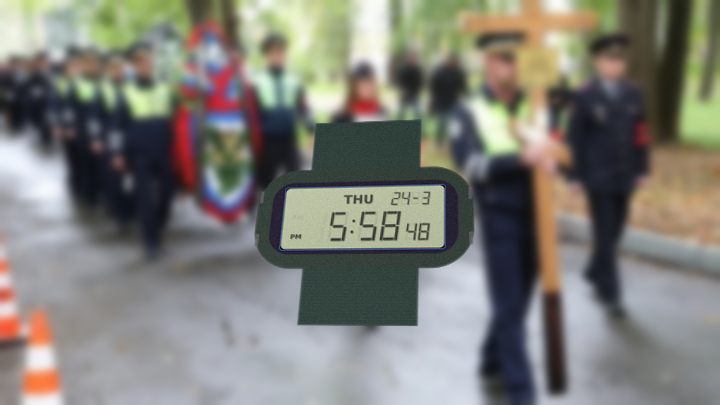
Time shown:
{"hour": 5, "minute": 58, "second": 48}
